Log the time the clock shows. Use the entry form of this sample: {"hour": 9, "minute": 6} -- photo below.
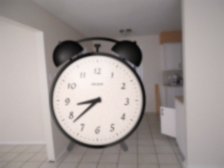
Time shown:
{"hour": 8, "minute": 38}
